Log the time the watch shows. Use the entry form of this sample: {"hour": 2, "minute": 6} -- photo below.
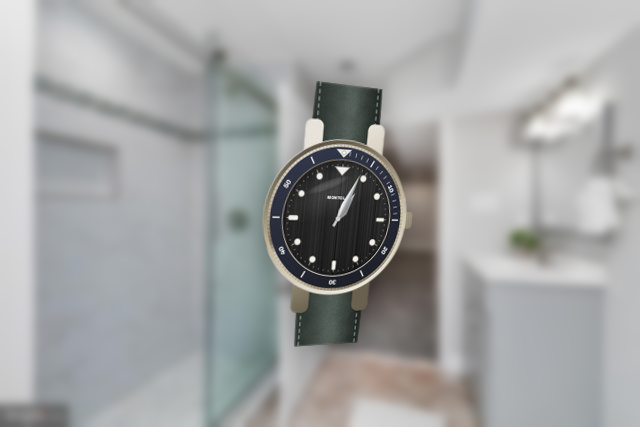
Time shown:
{"hour": 1, "minute": 4}
